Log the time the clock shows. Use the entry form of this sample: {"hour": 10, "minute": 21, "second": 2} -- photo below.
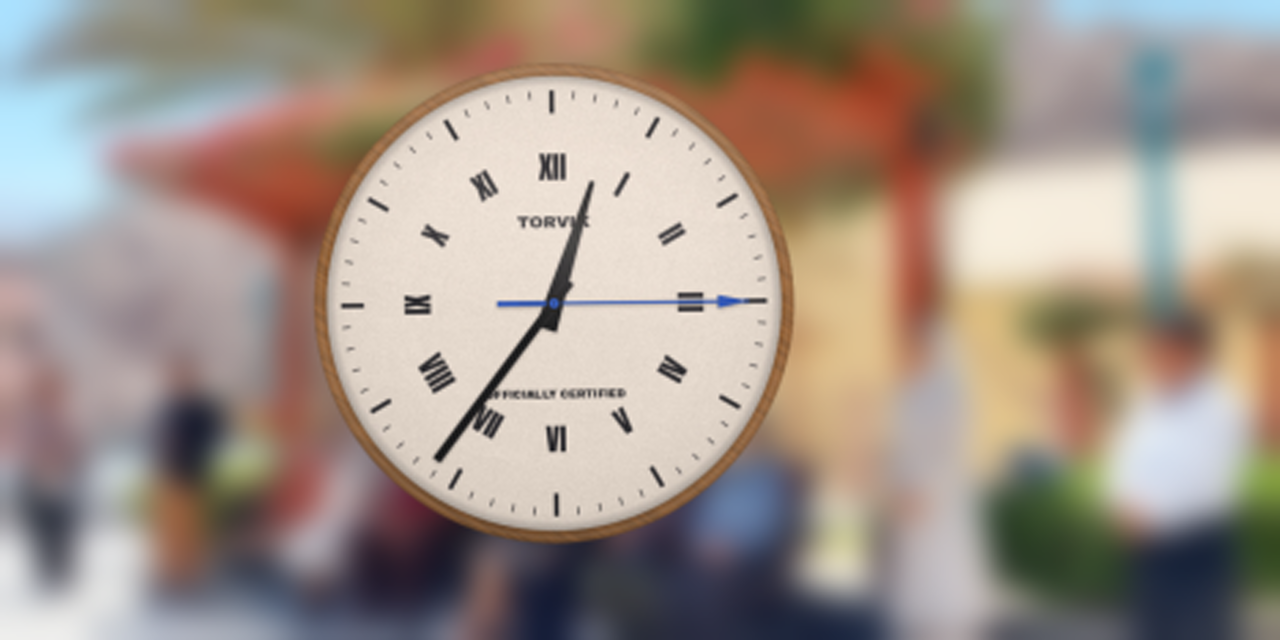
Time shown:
{"hour": 12, "minute": 36, "second": 15}
